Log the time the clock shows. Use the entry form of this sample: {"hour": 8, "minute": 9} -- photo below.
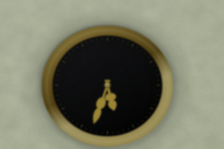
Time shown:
{"hour": 5, "minute": 33}
